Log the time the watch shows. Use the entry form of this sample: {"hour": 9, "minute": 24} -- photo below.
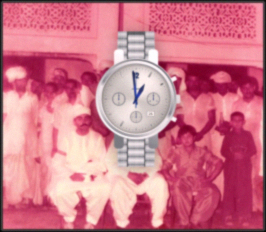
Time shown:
{"hour": 12, "minute": 59}
